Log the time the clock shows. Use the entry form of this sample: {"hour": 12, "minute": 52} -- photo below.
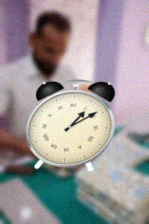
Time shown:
{"hour": 1, "minute": 9}
